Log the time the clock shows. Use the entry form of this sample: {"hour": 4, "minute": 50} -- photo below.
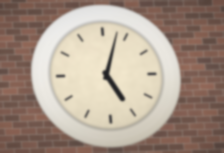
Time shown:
{"hour": 5, "minute": 3}
